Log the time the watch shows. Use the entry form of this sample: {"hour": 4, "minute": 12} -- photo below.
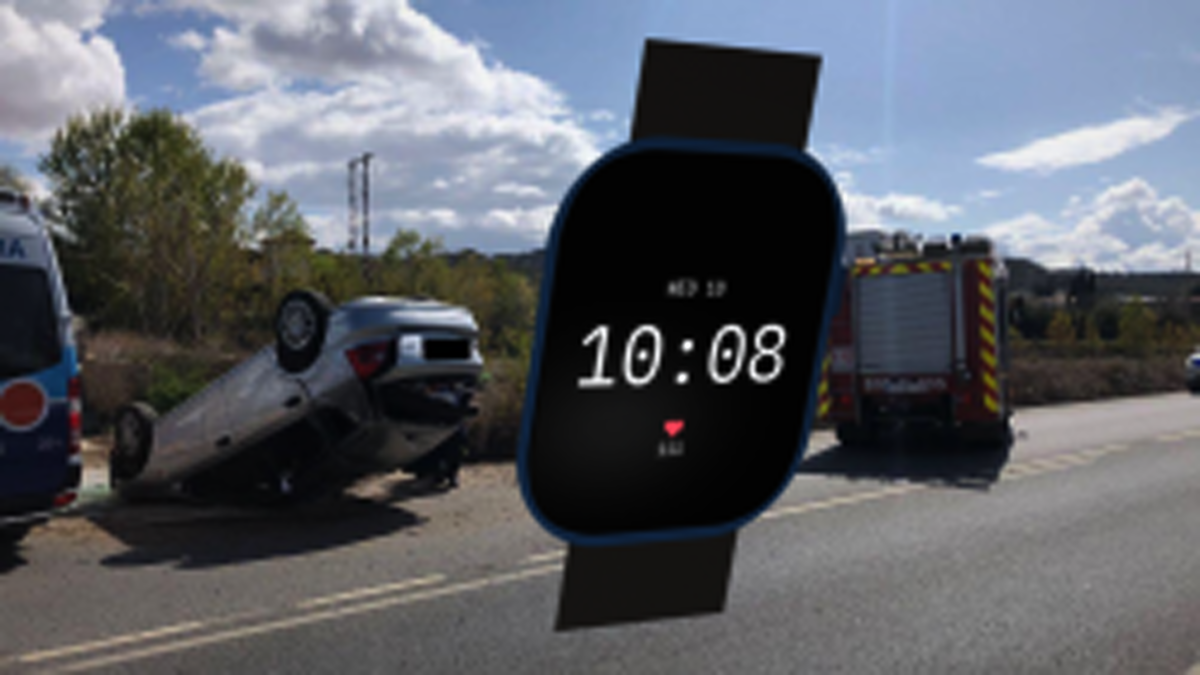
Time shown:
{"hour": 10, "minute": 8}
